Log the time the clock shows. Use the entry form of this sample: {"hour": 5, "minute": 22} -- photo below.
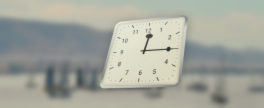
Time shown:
{"hour": 12, "minute": 15}
